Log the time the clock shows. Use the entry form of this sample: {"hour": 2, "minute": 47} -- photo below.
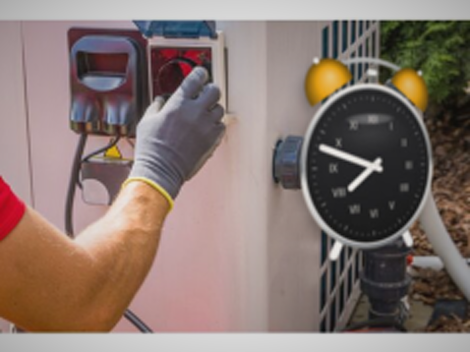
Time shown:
{"hour": 7, "minute": 48}
